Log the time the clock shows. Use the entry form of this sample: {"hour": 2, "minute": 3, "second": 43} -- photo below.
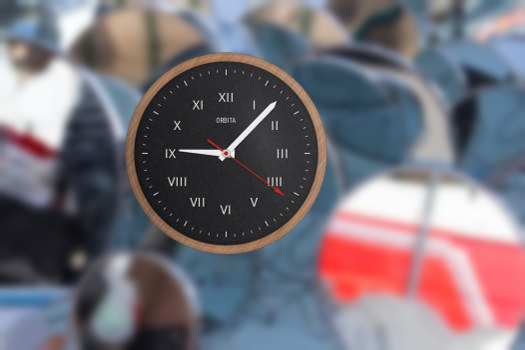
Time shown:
{"hour": 9, "minute": 7, "second": 21}
